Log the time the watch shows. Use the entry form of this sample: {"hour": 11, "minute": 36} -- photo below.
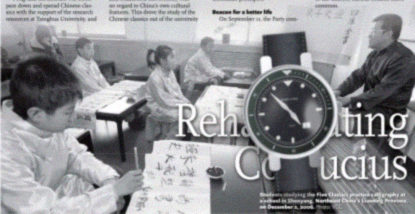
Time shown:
{"hour": 4, "minute": 53}
